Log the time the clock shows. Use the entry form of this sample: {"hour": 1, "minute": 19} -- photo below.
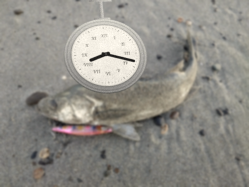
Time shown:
{"hour": 8, "minute": 18}
